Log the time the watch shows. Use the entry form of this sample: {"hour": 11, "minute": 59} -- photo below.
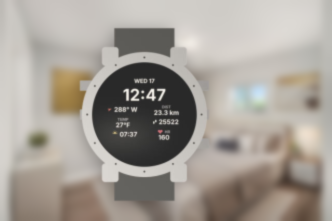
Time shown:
{"hour": 12, "minute": 47}
